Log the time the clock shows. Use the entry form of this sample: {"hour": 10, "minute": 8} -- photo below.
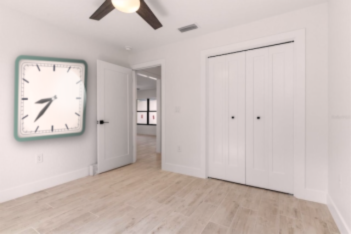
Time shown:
{"hour": 8, "minute": 37}
